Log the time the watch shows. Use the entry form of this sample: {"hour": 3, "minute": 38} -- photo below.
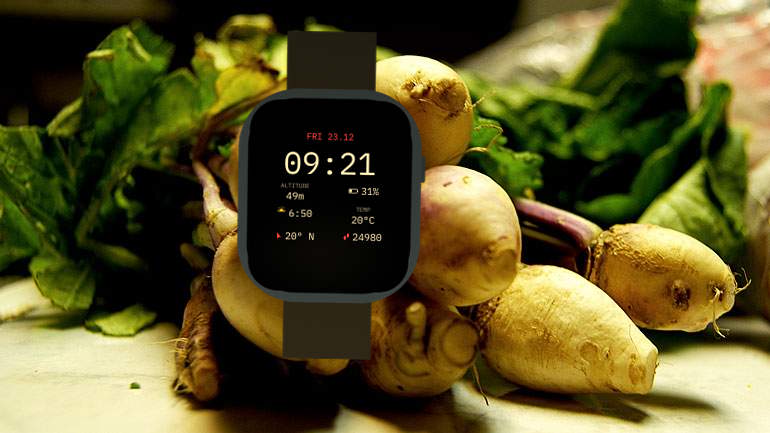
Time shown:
{"hour": 9, "minute": 21}
